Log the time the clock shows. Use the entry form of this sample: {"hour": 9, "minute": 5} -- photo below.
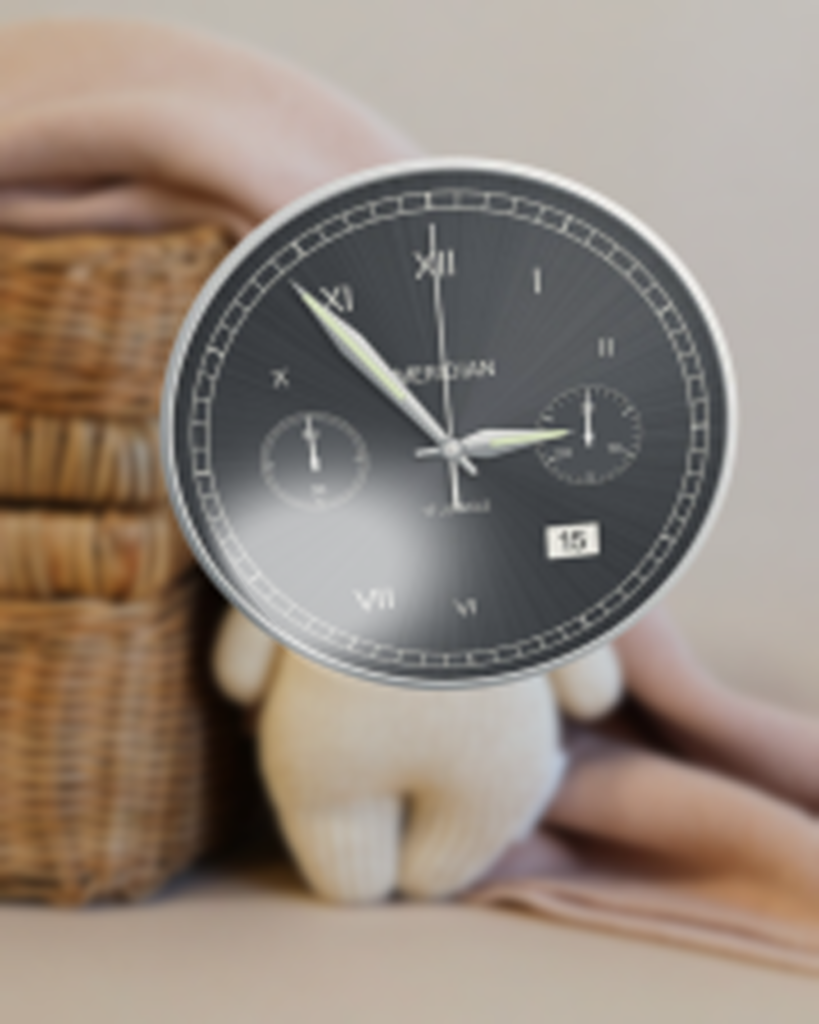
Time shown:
{"hour": 2, "minute": 54}
